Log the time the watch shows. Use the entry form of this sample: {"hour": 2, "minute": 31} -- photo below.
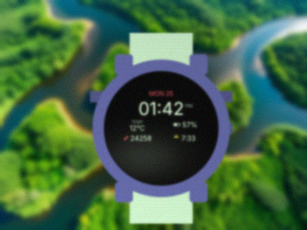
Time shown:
{"hour": 1, "minute": 42}
